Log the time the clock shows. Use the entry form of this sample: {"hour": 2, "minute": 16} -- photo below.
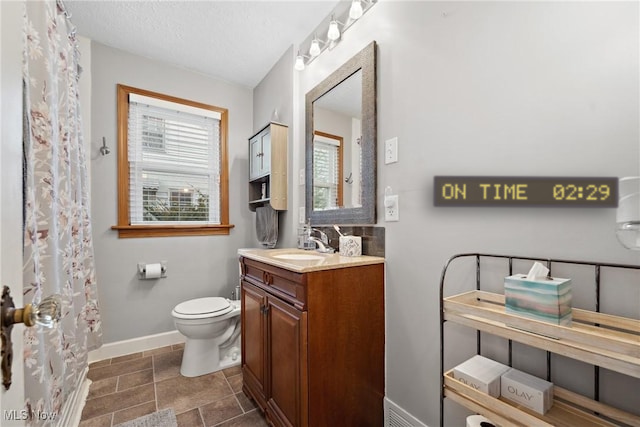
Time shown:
{"hour": 2, "minute": 29}
